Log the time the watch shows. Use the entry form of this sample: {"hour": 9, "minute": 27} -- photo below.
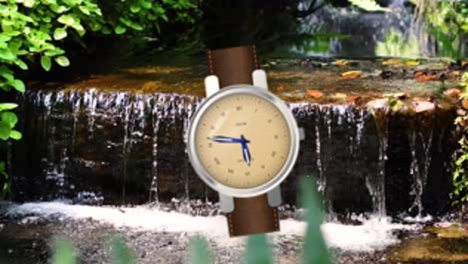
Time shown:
{"hour": 5, "minute": 47}
